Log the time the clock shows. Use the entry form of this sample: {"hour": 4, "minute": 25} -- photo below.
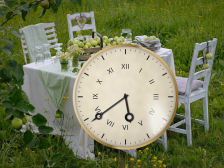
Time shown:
{"hour": 5, "minute": 39}
